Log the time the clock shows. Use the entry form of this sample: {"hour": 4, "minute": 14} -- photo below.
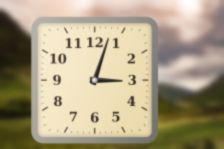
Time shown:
{"hour": 3, "minute": 3}
